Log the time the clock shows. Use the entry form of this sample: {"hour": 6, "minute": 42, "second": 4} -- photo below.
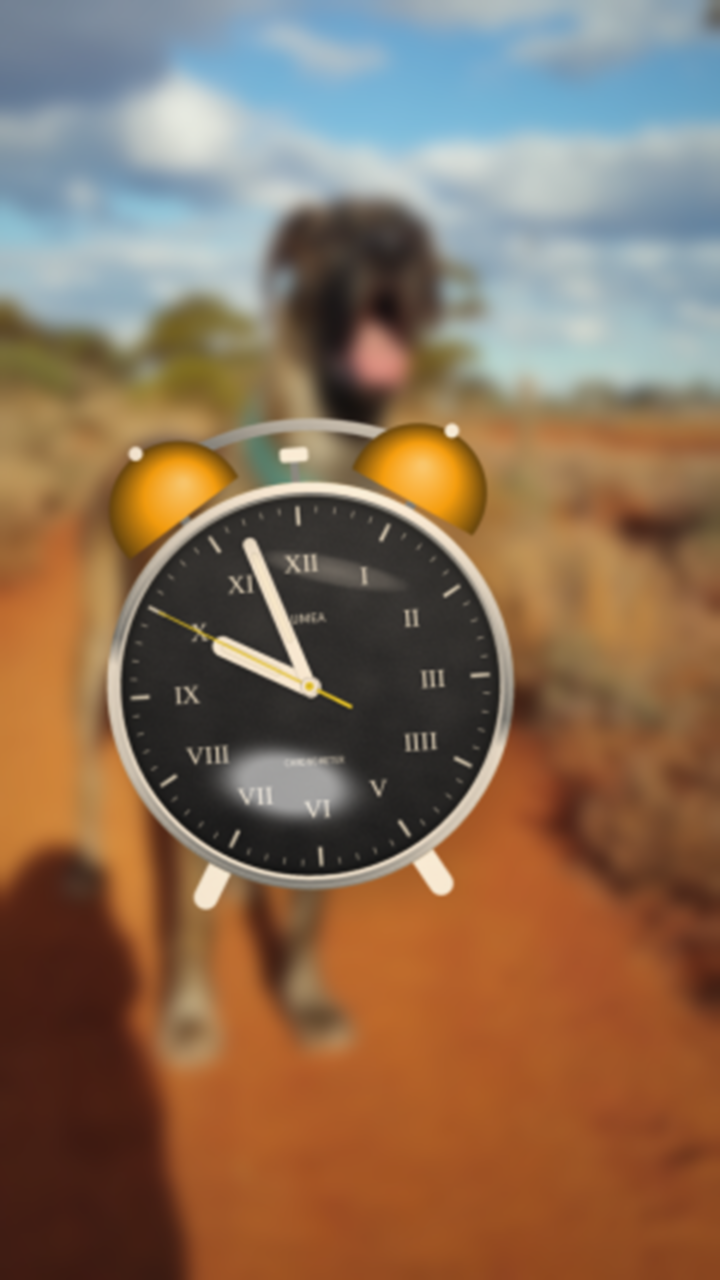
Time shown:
{"hour": 9, "minute": 56, "second": 50}
